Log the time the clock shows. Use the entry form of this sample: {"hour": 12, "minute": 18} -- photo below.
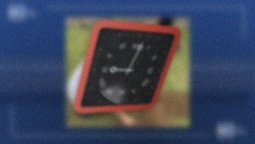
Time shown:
{"hour": 9, "minute": 2}
